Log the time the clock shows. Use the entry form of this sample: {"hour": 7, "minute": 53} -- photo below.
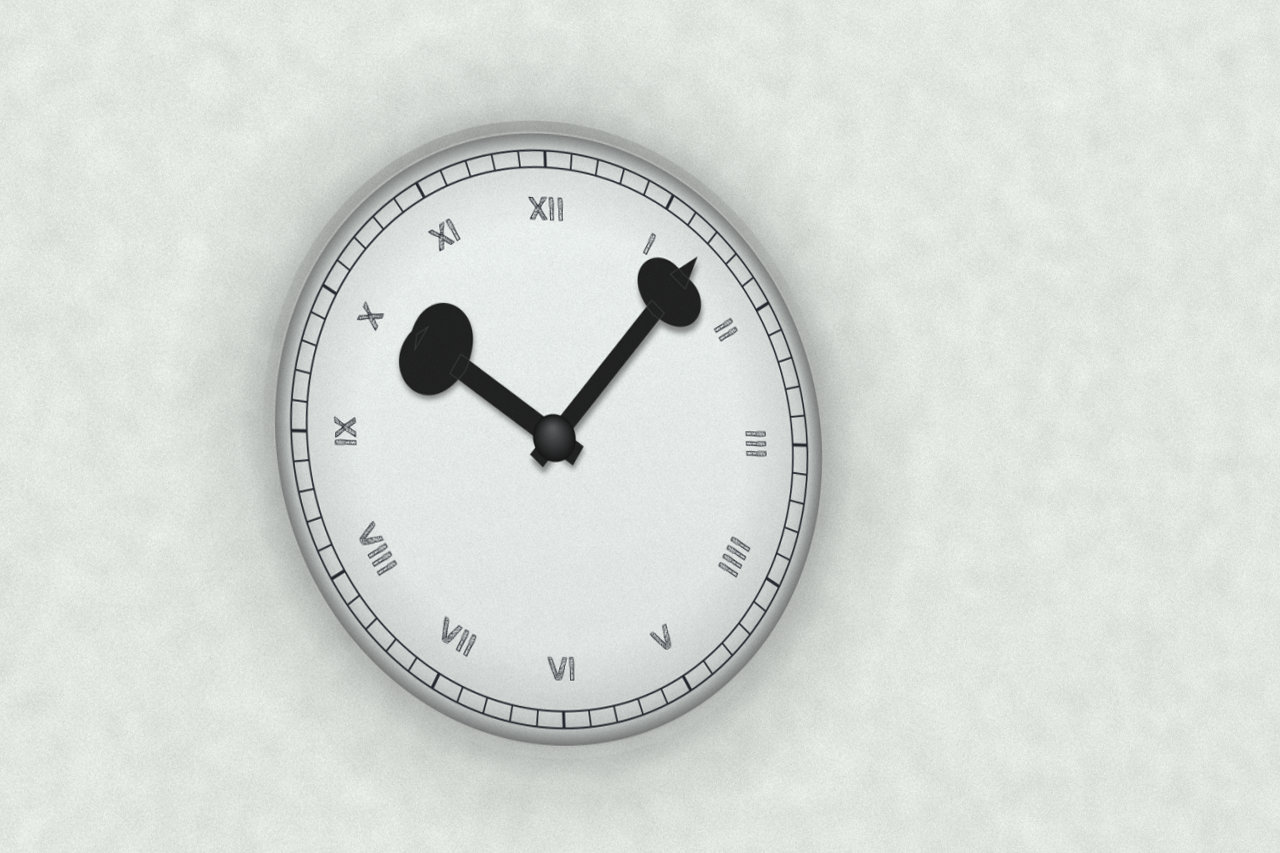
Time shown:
{"hour": 10, "minute": 7}
